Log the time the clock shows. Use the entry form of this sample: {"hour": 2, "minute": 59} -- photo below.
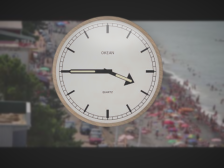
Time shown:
{"hour": 3, "minute": 45}
